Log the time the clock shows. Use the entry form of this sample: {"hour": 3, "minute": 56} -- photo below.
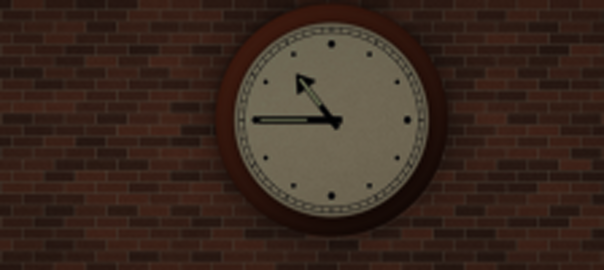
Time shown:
{"hour": 10, "minute": 45}
